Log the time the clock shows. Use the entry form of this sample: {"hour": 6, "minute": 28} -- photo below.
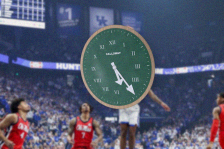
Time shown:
{"hour": 5, "minute": 24}
